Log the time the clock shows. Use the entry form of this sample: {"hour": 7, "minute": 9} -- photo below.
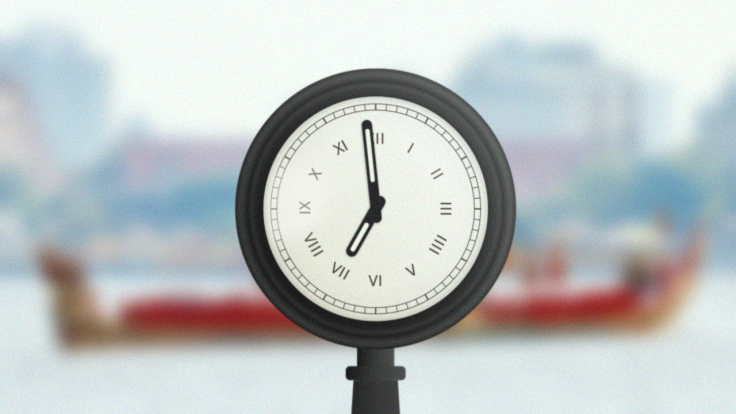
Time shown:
{"hour": 6, "minute": 59}
